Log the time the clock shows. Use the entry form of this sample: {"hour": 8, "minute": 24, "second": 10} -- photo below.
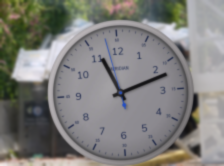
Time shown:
{"hour": 11, "minute": 11, "second": 58}
